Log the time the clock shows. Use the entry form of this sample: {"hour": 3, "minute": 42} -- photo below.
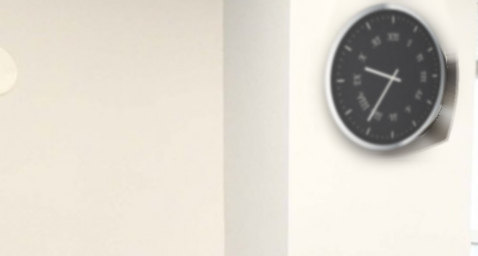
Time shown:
{"hour": 9, "minute": 36}
